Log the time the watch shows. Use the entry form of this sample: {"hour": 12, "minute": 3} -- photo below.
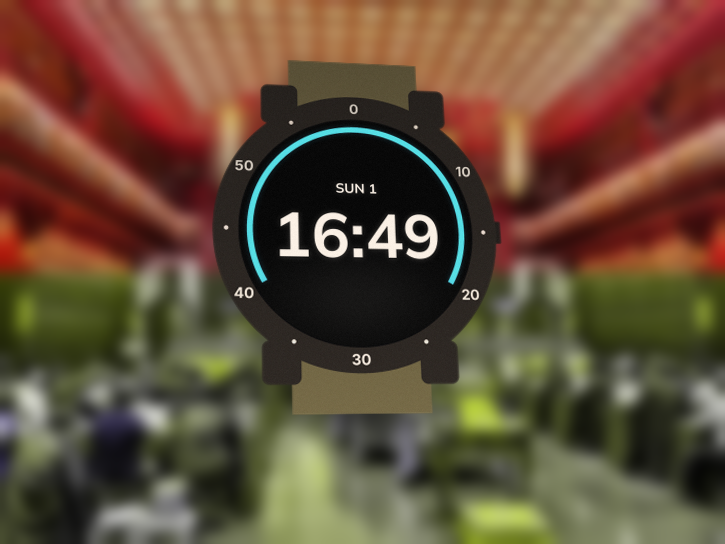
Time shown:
{"hour": 16, "minute": 49}
